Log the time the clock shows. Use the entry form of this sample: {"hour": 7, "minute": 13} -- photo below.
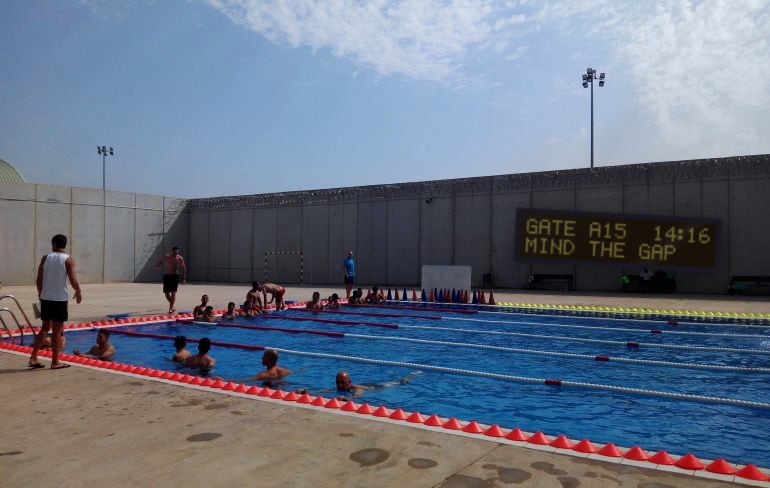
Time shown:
{"hour": 14, "minute": 16}
